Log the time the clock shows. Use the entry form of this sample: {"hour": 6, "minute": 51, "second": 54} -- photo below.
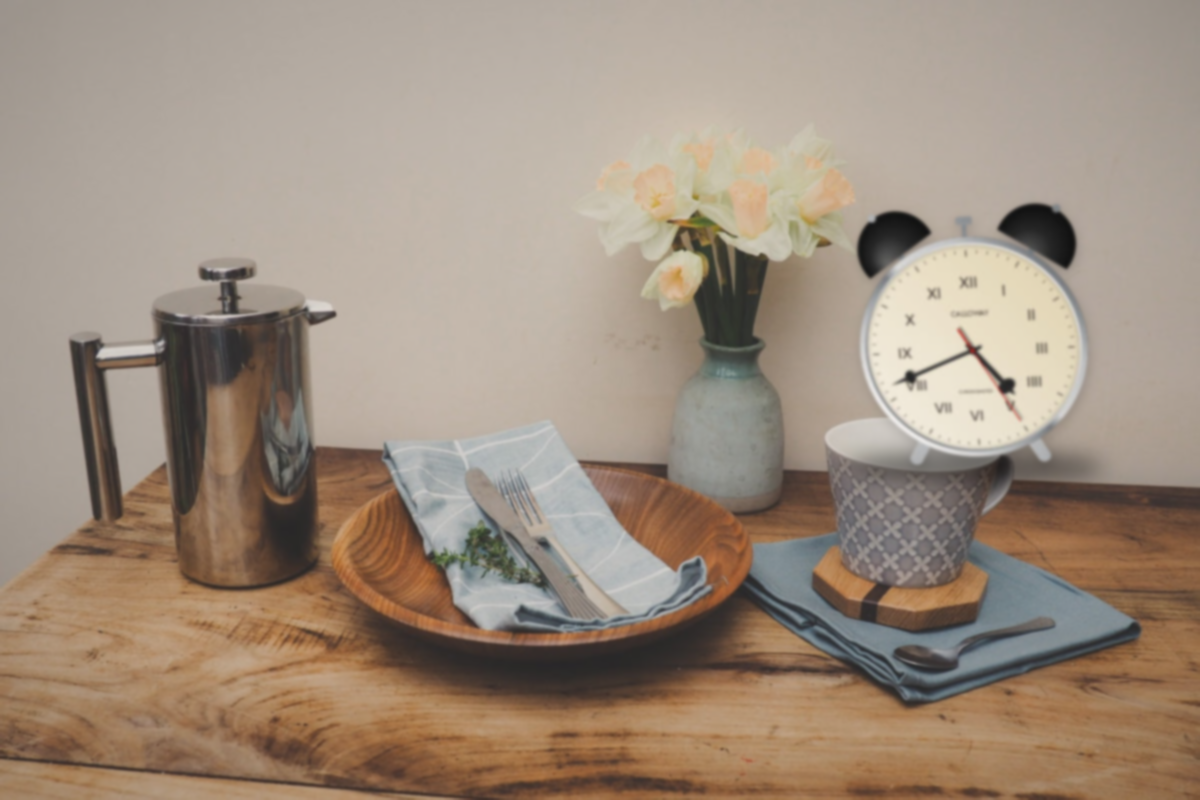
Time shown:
{"hour": 4, "minute": 41, "second": 25}
